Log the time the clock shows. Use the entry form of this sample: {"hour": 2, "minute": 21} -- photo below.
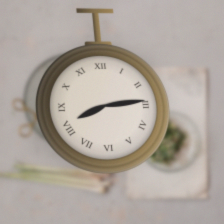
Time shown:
{"hour": 8, "minute": 14}
